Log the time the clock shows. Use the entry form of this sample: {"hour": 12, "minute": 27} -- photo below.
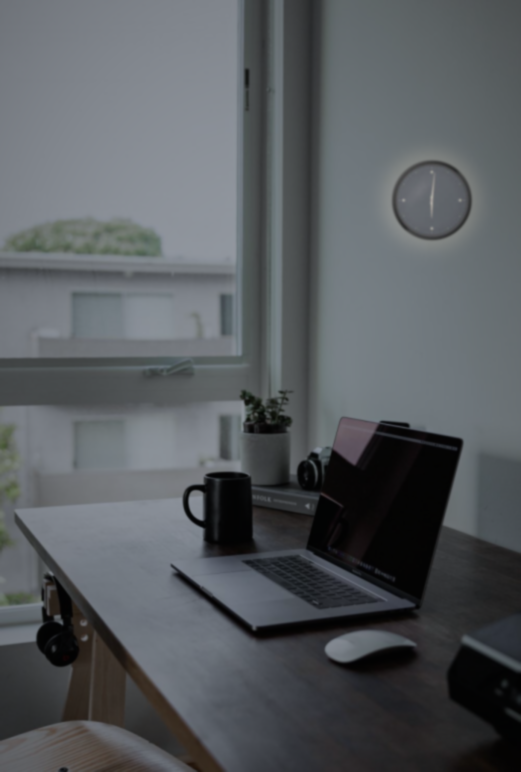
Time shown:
{"hour": 6, "minute": 1}
